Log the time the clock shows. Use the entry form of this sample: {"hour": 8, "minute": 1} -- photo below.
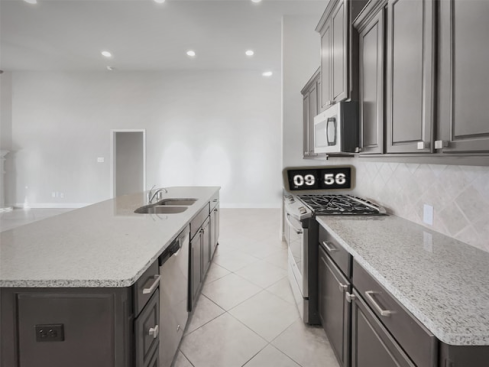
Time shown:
{"hour": 9, "minute": 56}
